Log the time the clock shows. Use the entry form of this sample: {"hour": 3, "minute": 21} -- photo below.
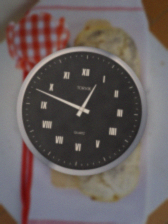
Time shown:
{"hour": 12, "minute": 48}
